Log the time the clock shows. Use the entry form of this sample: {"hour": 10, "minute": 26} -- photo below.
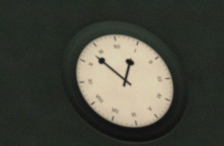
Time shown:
{"hour": 12, "minute": 53}
